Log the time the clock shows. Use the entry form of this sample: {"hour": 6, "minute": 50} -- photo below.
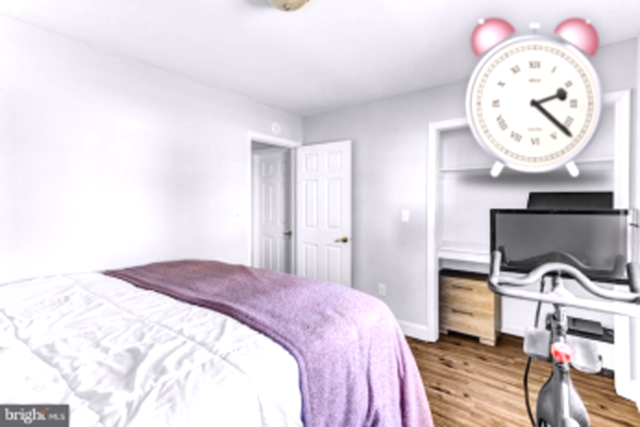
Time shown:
{"hour": 2, "minute": 22}
